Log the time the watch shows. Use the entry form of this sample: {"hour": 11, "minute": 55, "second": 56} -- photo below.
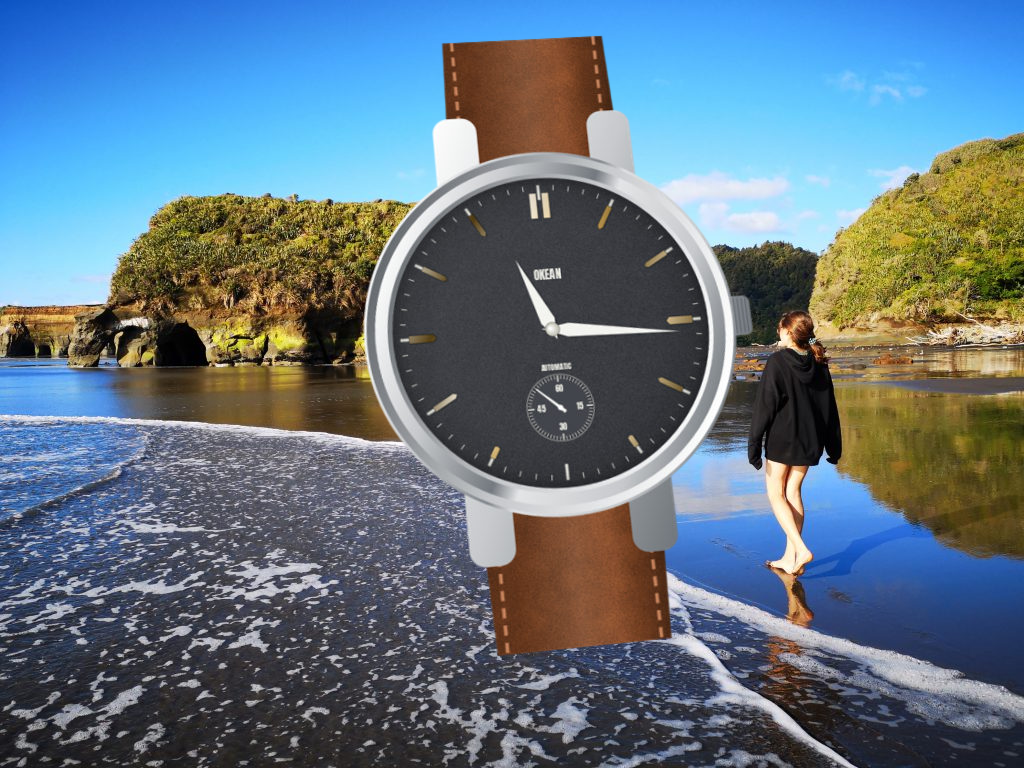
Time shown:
{"hour": 11, "minute": 15, "second": 52}
